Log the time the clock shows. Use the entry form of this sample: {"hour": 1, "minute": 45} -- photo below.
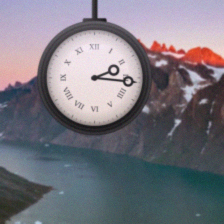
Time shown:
{"hour": 2, "minute": 16}
